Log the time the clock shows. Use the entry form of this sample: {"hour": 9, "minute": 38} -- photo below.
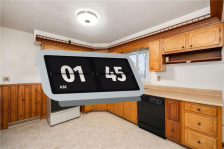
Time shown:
{"hour": 1, "minute": 45}
